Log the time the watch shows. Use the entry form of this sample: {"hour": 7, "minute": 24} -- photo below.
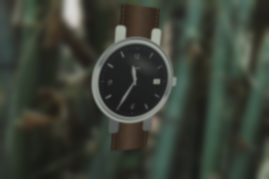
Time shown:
{"hour": 11, "minute": 35}
